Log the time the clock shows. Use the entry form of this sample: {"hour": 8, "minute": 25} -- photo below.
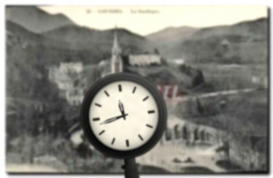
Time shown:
{"hour": 11, "minute": 43}
